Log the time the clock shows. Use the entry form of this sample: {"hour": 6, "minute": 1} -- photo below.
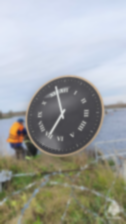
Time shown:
{"hour": 6, "minute": 57}
